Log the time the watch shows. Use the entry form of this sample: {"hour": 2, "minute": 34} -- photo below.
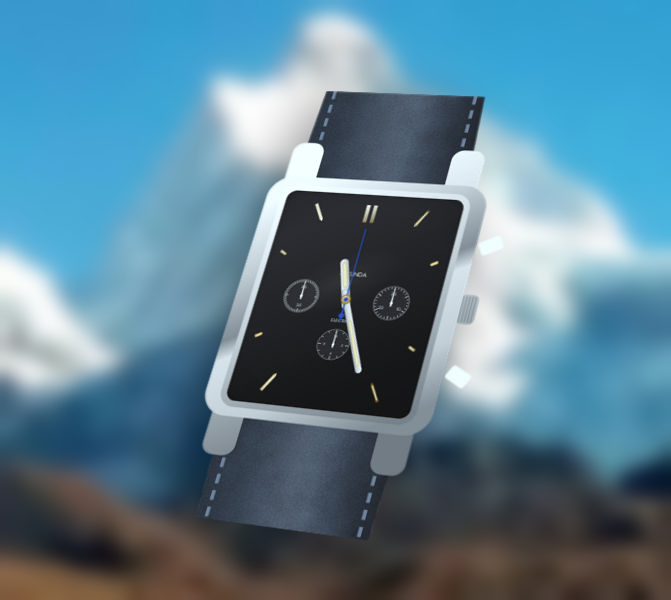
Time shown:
{"hour": 11, "minute": 26}
